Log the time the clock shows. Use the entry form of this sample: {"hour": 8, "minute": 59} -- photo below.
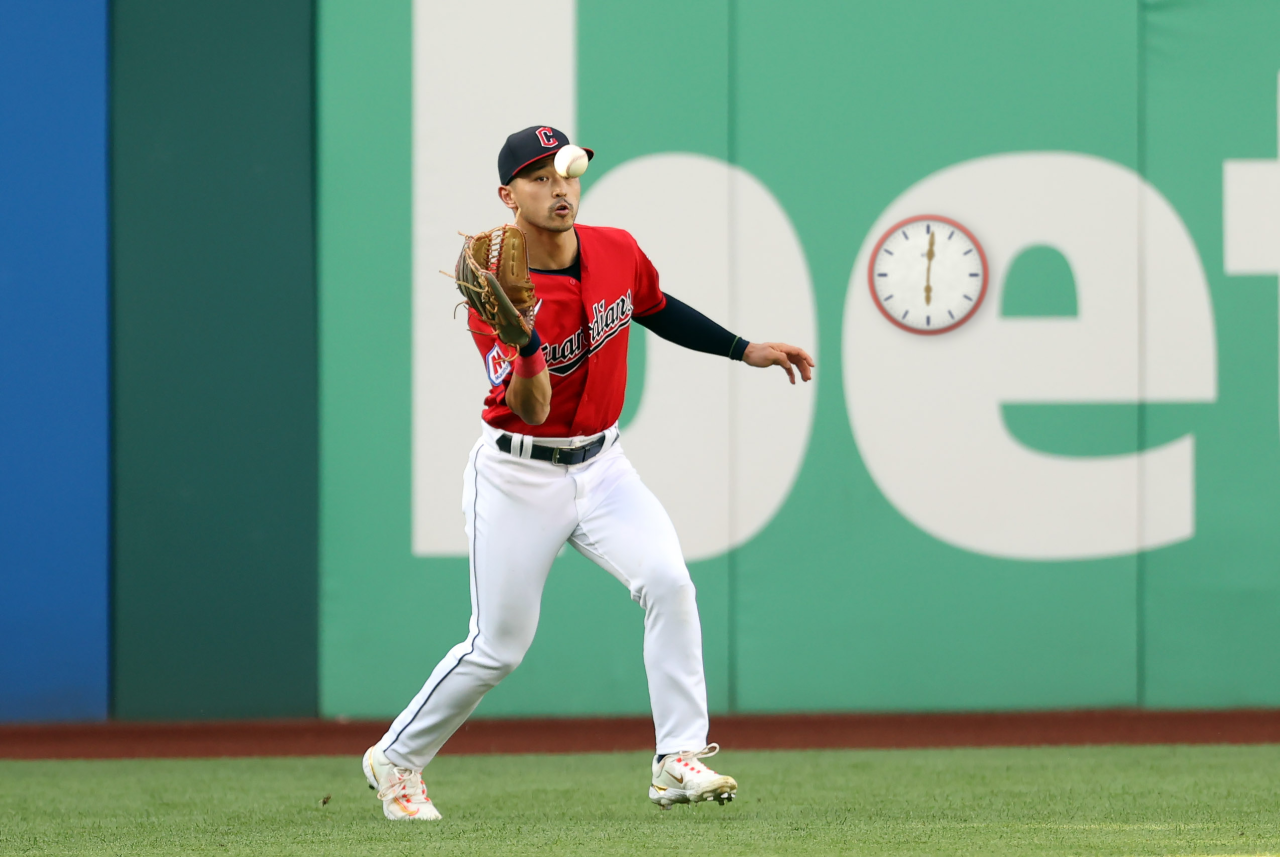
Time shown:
{"hour": 6, "minute": 1}
